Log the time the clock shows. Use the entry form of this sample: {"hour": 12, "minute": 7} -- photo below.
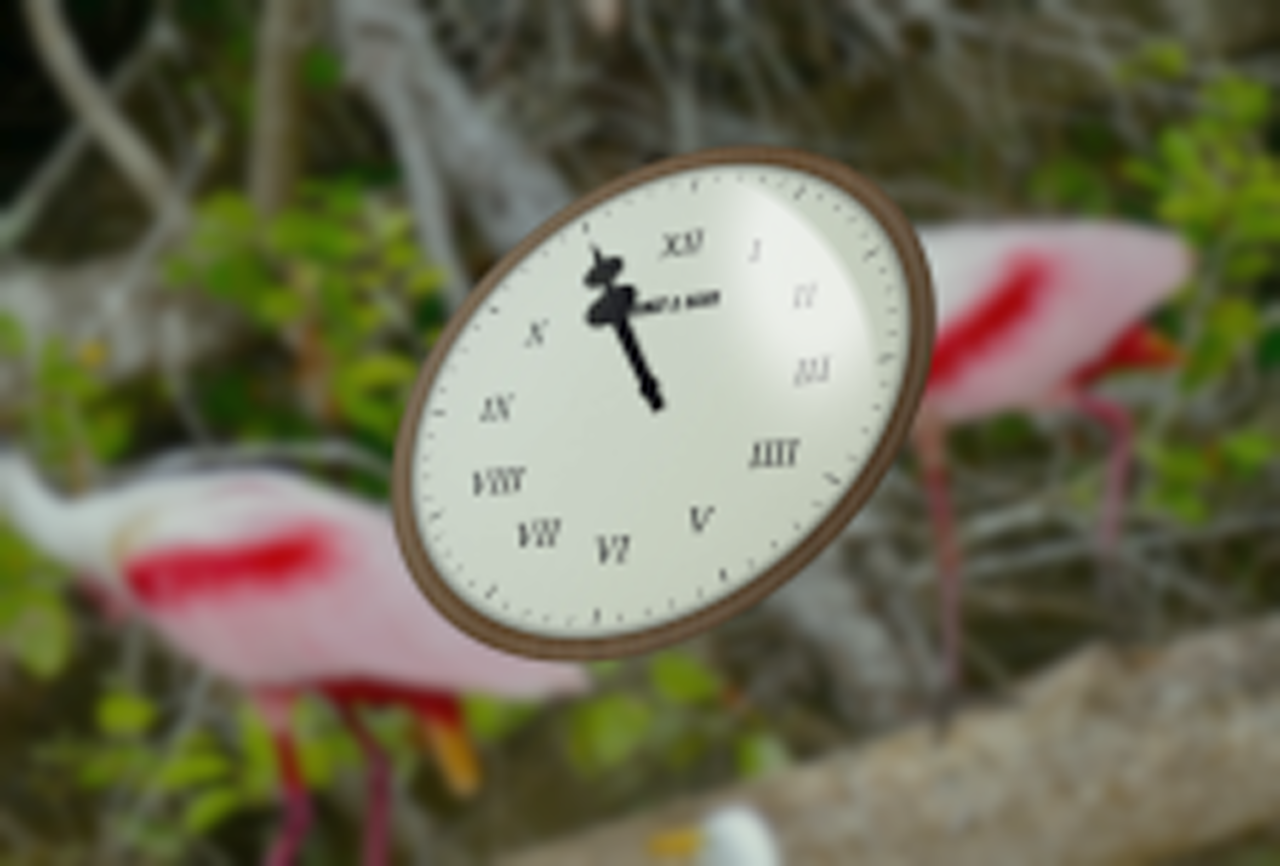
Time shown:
{"hour": 10, "minute": 55}
